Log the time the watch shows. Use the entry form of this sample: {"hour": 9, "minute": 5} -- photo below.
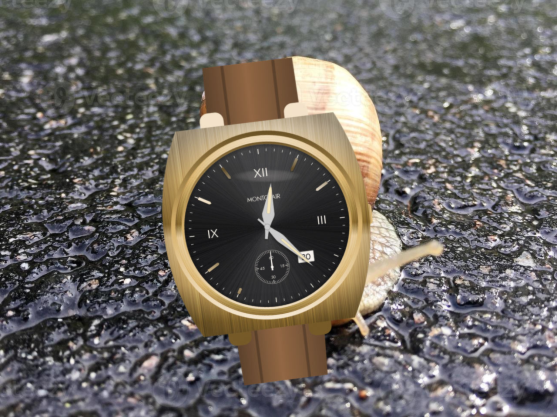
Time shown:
{"hour": 12, "minute": 23}
